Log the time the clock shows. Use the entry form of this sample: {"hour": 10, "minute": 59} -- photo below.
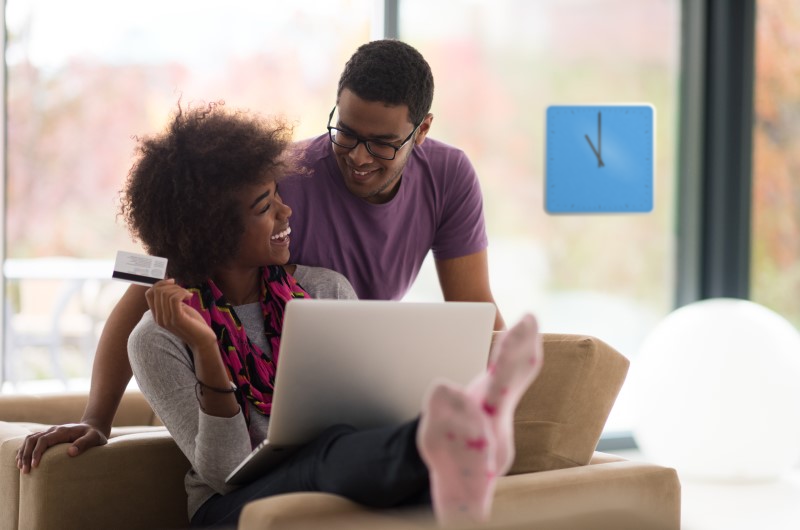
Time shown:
{"hour": 11, "minute": 0}
